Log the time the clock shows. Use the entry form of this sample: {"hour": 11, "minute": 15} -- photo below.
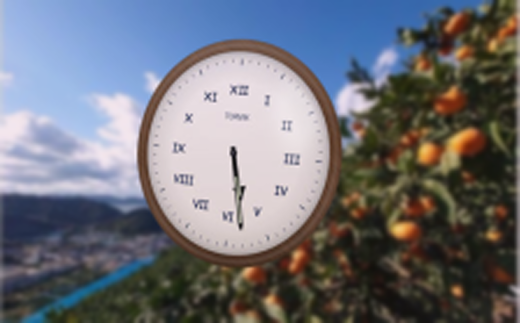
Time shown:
{"hour": 5, "minute": 28}
